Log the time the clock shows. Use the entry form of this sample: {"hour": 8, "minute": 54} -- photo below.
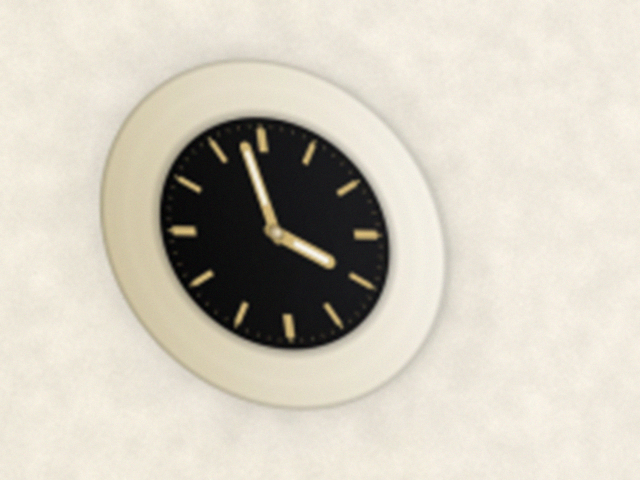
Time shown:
{"hour": 3, "minute": 58}
